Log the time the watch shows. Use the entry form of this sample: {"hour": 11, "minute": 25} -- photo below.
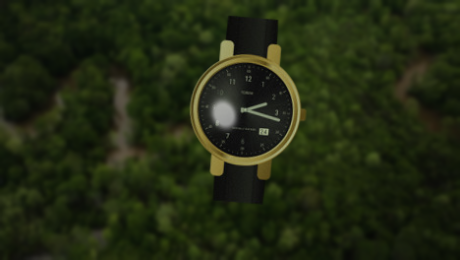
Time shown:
{"hour": 2, "minute": 17}
